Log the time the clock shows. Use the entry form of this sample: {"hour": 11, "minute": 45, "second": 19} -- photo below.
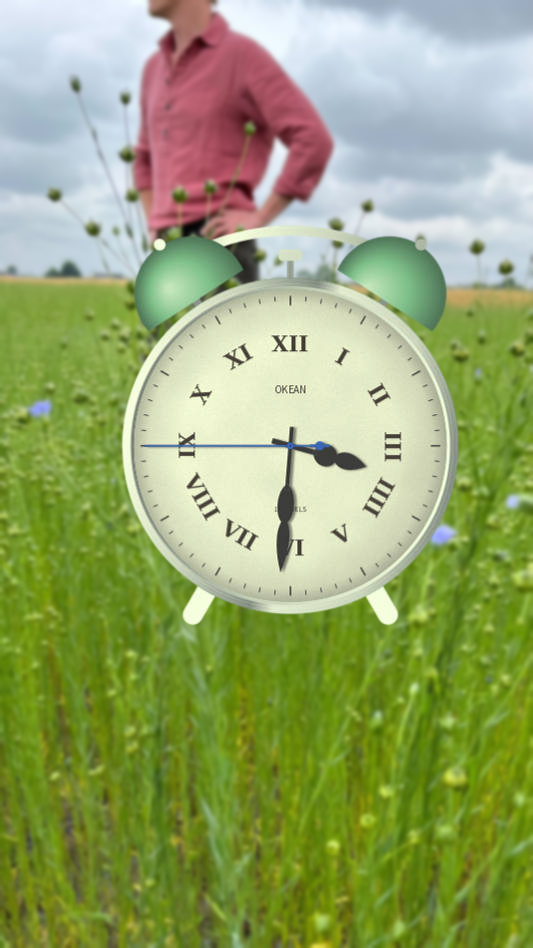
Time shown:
{"hour": 3, "minute": 30, "second": 45}
